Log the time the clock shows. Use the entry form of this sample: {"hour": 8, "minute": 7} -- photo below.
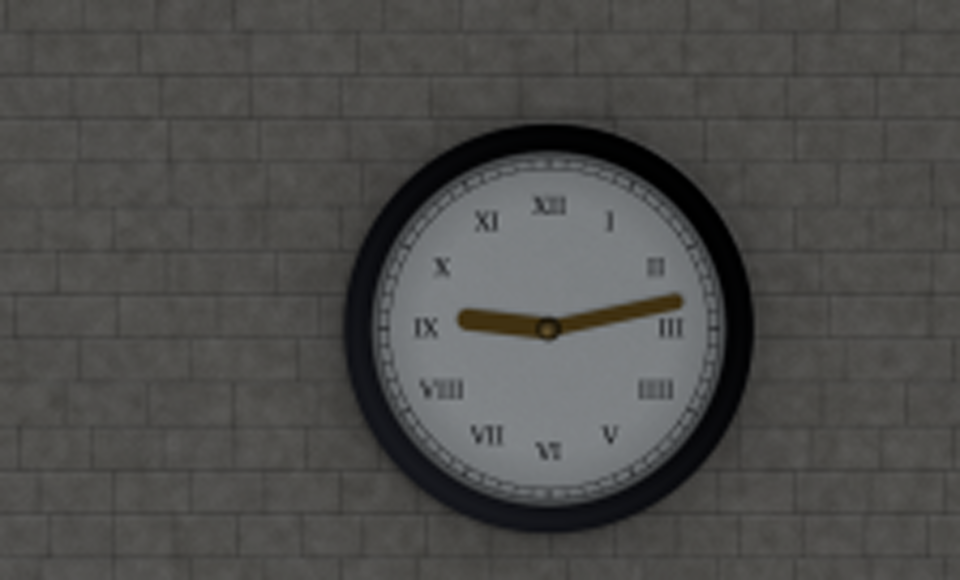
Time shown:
{"hour": 9, "minute": 13}
